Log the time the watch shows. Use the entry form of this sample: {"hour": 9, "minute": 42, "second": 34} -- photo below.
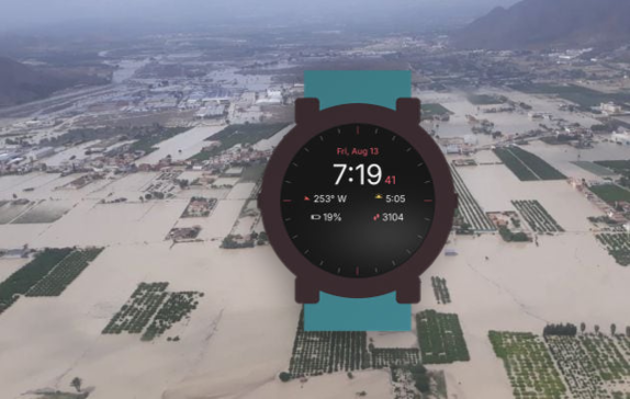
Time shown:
{"hour": 7, "minute": 19, "second": 41}
